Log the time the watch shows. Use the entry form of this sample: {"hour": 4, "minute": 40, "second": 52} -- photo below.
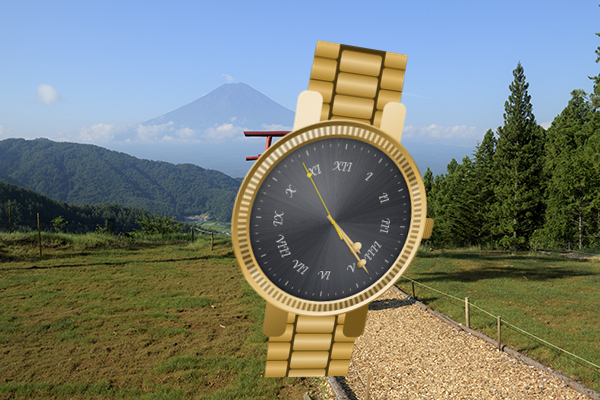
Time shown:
{"hour": 4, "minute": 22, "second": 54}
